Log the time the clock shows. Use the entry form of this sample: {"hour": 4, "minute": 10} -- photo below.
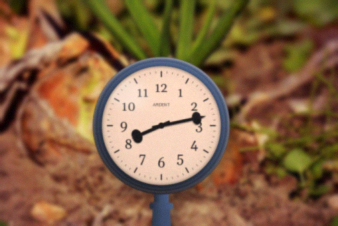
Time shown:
{"hour": 8, "minute": 13}
